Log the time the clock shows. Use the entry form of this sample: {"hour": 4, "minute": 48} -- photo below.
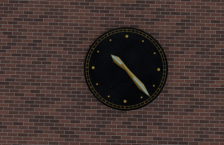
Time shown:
{"hour": 10, "minute": 23}
